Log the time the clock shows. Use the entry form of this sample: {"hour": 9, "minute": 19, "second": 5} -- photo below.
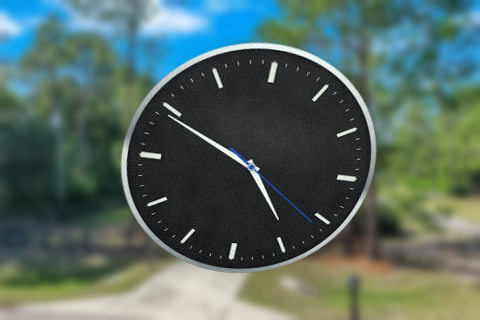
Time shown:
{"hour": 4, "minute": 49, "second": 21}
